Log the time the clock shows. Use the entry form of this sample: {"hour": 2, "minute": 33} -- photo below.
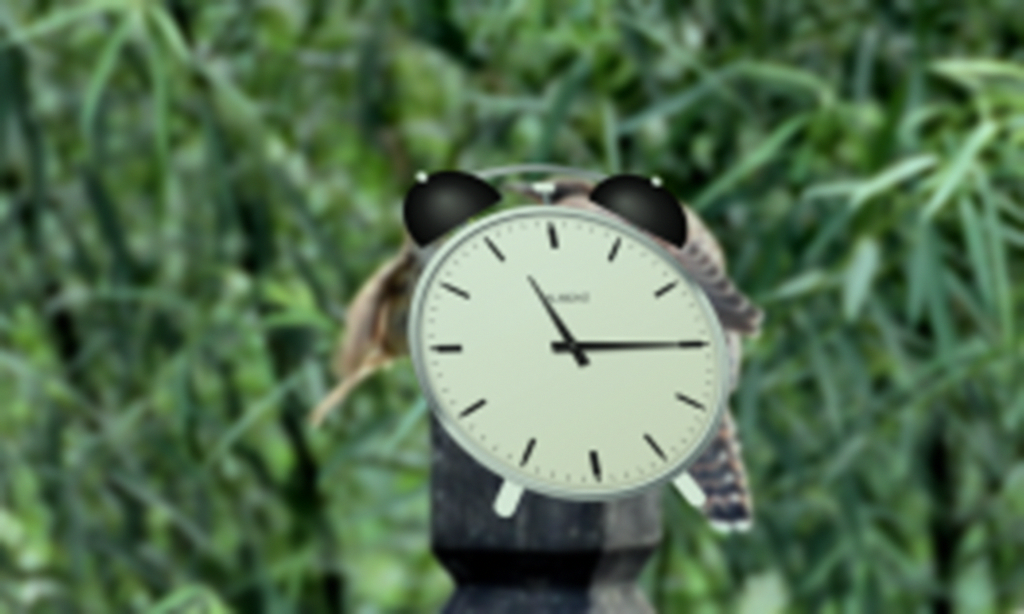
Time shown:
{"hour": 11, "minute": 15}
